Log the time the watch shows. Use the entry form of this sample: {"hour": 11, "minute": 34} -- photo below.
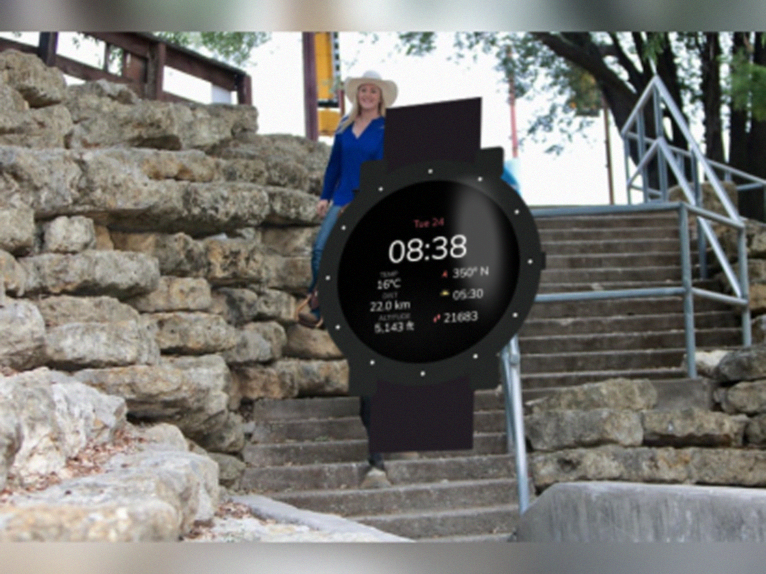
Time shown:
{"hour": 8, "minute": 38}
